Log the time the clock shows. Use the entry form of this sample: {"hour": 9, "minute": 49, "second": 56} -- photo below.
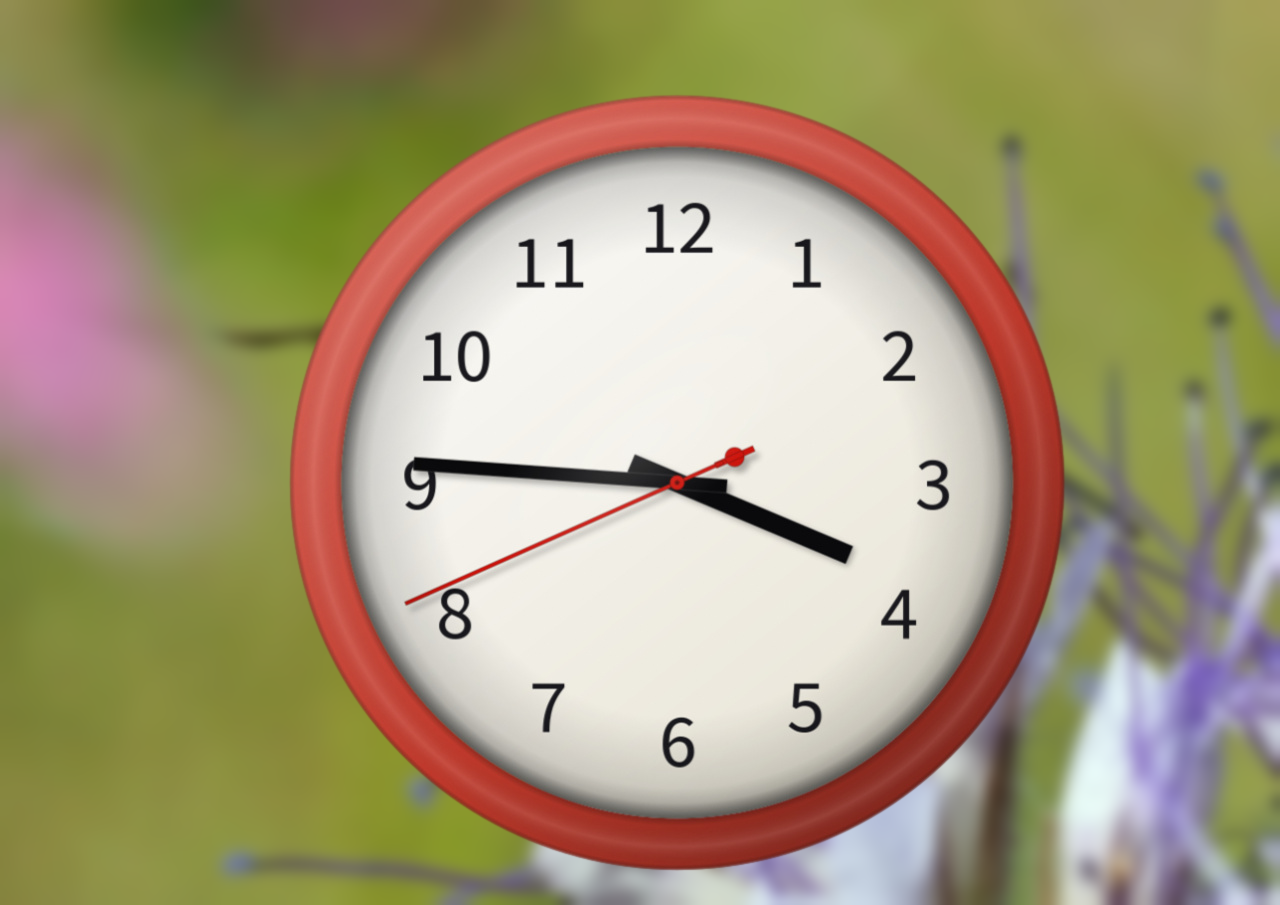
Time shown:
{"hour": 3, "minute": 45, "second": 41}
